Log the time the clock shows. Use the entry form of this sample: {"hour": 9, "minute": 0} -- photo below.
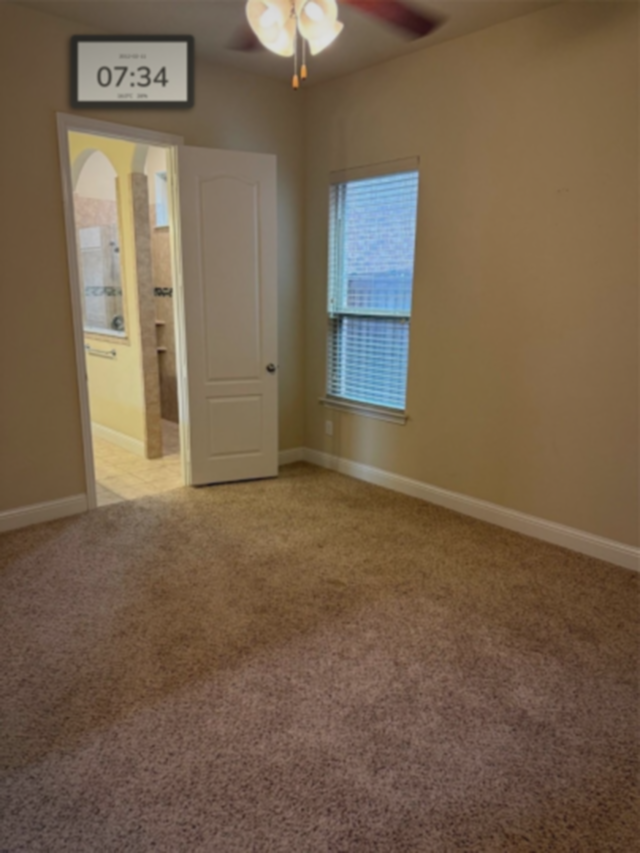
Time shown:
{"hour": 7, "minute": 34}
